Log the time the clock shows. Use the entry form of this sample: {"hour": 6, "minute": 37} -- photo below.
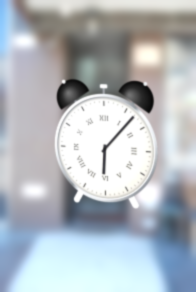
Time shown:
{"hour": 6, "minute": 7}
